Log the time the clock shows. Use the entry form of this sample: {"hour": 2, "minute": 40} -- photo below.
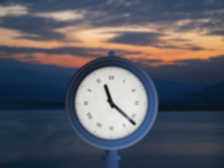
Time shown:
{"hour": 11, "minute": 22}
